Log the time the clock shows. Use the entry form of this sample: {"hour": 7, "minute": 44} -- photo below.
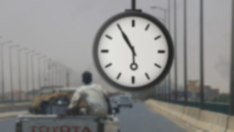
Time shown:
{"hour": 5, "minute": 55}
